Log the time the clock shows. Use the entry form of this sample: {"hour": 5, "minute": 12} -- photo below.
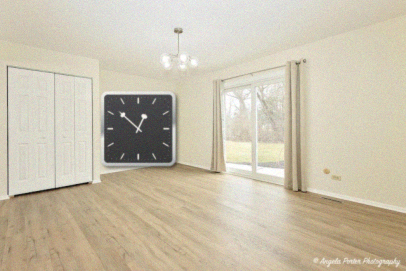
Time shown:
{"hour": 12, "minute": 52}
